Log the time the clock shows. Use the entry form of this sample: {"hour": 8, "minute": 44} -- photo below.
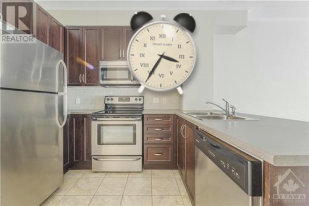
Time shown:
{"hour": 3, "minute": 35}
